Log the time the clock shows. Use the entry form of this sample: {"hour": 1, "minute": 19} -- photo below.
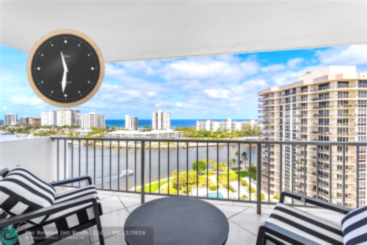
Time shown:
{"hour": 11, "minute": 31}
